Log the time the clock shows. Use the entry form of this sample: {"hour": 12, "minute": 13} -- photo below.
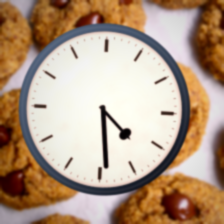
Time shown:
{"hour": 4, "minute": 29}
